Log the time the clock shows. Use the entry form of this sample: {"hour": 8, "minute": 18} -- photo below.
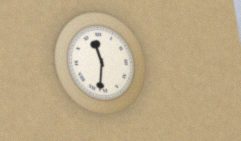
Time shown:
{"hour": 11, "minute": 32}
